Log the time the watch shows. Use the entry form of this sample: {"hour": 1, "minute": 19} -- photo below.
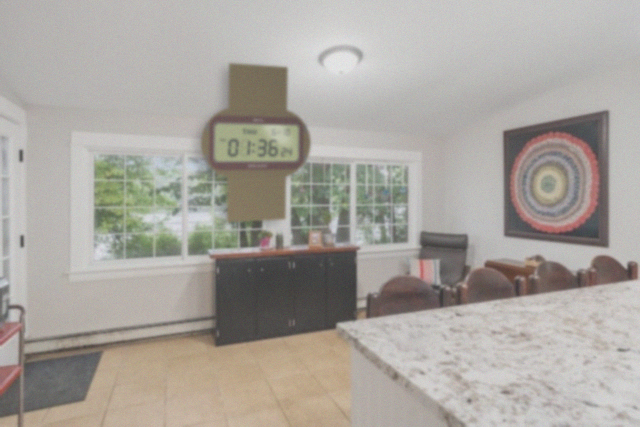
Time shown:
{"hour": 1, "minute": 36}
